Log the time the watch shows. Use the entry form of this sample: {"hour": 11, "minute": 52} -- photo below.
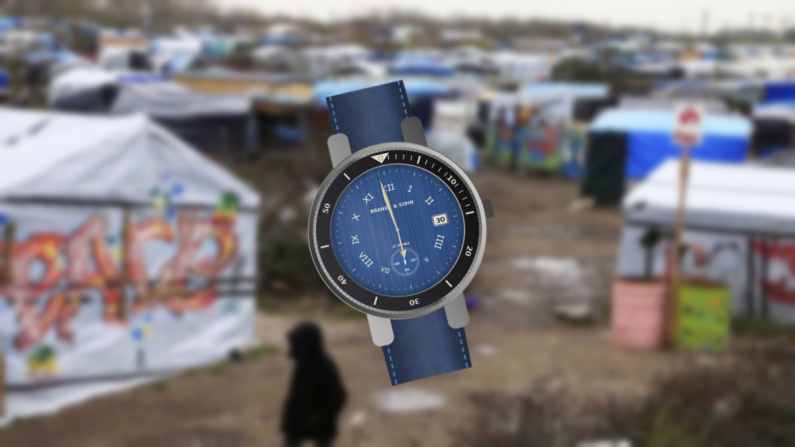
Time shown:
{"hour": 5, "minute": 59}
